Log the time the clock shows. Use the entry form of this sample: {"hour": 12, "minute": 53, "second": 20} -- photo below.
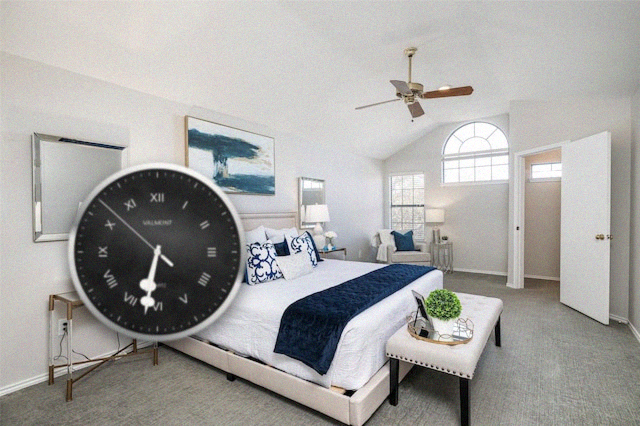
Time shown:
{"hour": 6, "minute": 31, "second": 52}
